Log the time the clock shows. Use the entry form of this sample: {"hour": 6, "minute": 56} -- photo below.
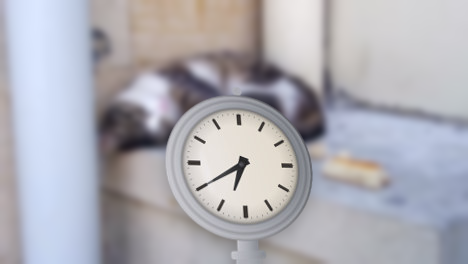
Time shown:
{"hour": 6, "minute": 40}
